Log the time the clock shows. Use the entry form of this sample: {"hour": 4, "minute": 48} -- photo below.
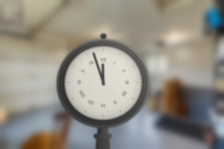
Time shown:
{"hour": 11, "minute": 57}
